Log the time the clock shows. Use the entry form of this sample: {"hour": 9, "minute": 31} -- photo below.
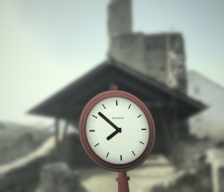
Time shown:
{"hour": 7, "minute": 52}
